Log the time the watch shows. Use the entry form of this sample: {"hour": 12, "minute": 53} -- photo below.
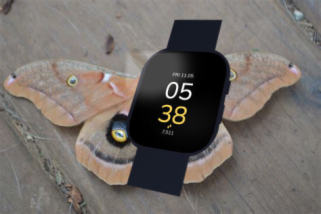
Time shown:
{"hour": 5, "minute": 38}
